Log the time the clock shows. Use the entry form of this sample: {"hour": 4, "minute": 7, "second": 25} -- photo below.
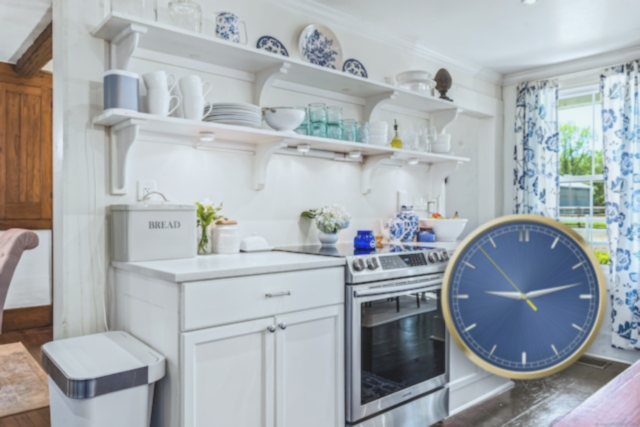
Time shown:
{"hour": 9, "minute": 12, "second": 53}
